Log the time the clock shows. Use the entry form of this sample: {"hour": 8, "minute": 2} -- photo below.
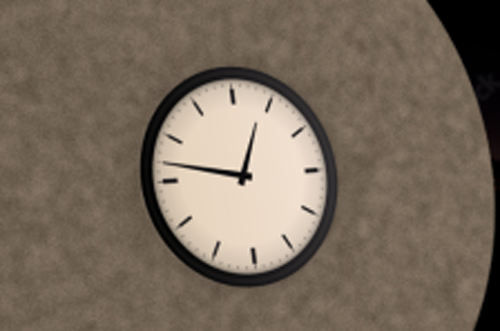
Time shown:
{"hour": 12, "minute": 47}
